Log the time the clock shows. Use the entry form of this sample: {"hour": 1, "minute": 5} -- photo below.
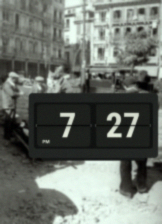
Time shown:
{"hour": 7, "minute": 27}
